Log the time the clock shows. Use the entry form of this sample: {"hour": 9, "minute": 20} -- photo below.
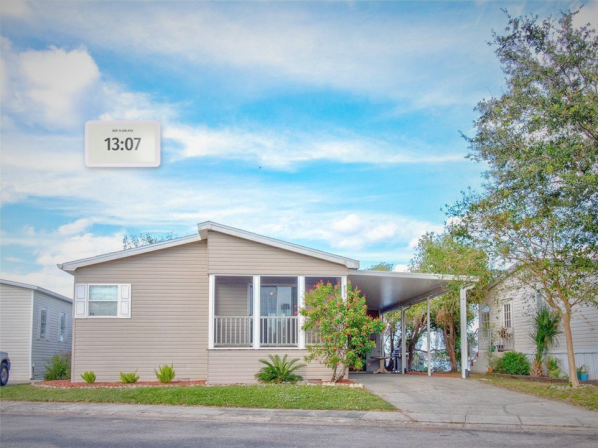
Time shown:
{"hour": 13, "minute": 7}
